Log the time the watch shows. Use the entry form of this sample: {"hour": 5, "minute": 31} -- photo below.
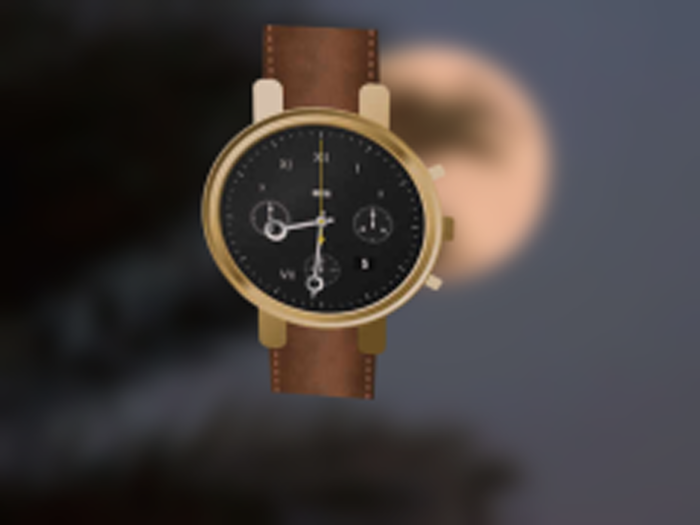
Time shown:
{"hour": 8, "minute": 31}
